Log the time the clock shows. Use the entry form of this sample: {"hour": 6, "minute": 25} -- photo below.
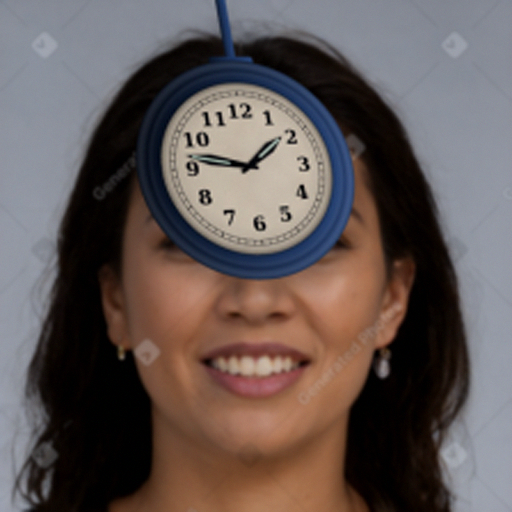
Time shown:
{"hour": 1, "minute": 47}
